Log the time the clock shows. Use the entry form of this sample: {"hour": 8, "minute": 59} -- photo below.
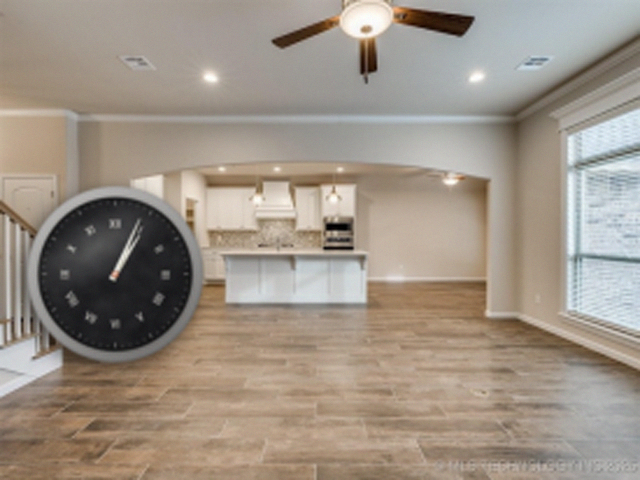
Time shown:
{"hour": 1, "minute": 4}
